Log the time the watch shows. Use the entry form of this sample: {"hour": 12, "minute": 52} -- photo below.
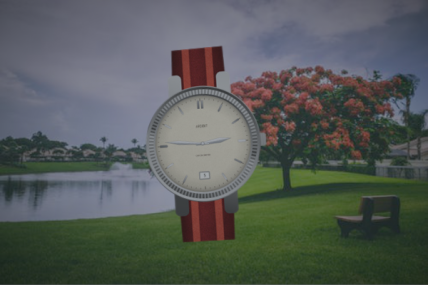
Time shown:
{"hour": 2, "minute": 46}
